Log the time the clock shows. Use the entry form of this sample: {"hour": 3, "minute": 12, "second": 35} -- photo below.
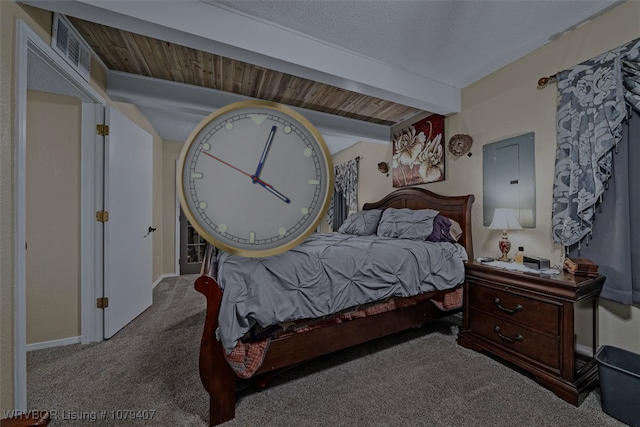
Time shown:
{"hour": 4, "minute": 2, "second": 49}
